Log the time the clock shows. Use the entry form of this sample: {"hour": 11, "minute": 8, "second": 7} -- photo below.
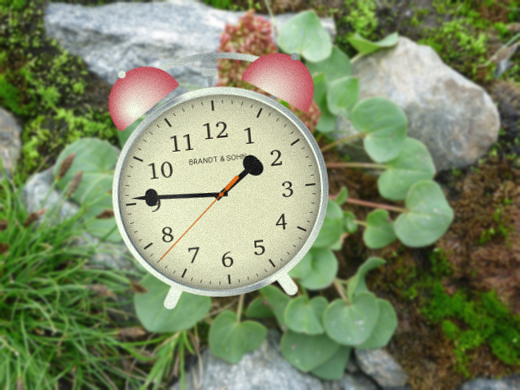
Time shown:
{"hour": 1, "minute": 45, "second": 38}
